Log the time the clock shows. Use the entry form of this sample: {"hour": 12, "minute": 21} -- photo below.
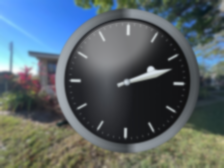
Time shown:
{"hour": 2, "minute": 12}
